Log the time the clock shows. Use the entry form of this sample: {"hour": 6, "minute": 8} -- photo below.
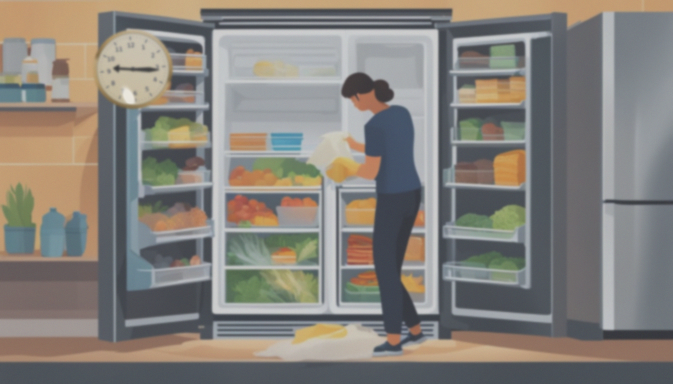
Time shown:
{"hour": 9, "minute": 16}
